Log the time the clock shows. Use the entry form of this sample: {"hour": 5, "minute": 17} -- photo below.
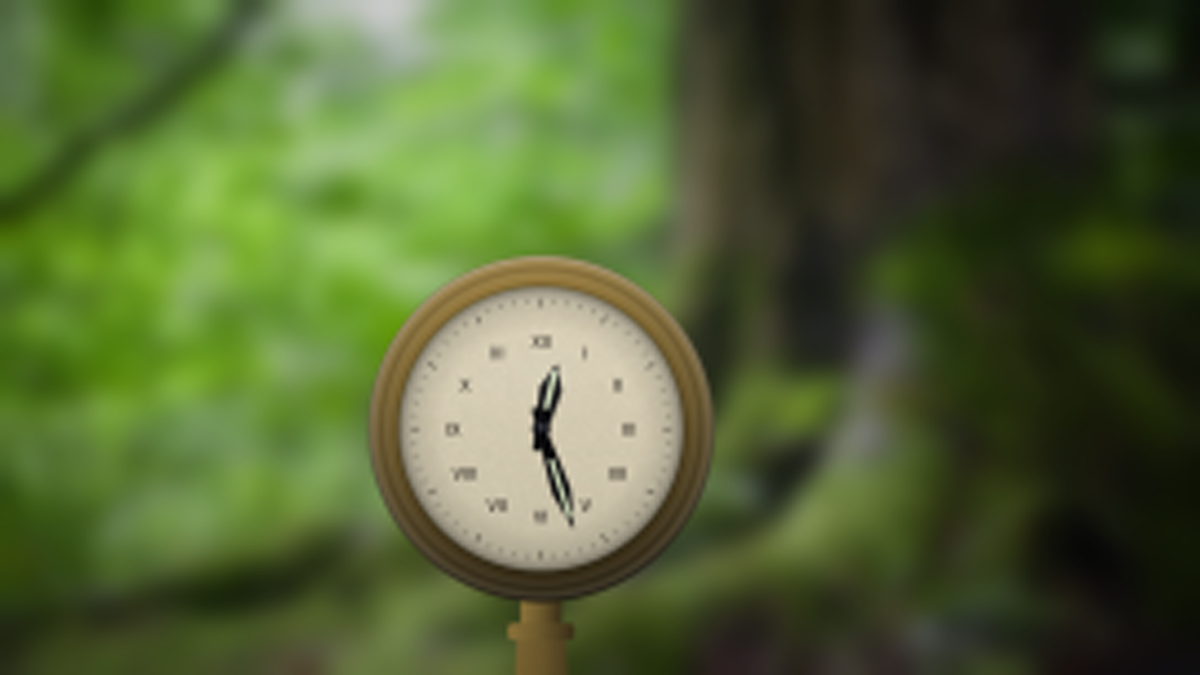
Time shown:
{"hour": 12, "minute": 27}
